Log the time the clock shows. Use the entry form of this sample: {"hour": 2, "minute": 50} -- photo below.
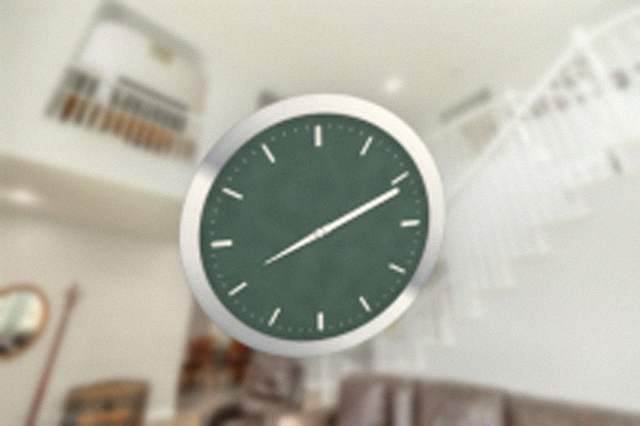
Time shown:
{"hour": 8, "minute": 11}
